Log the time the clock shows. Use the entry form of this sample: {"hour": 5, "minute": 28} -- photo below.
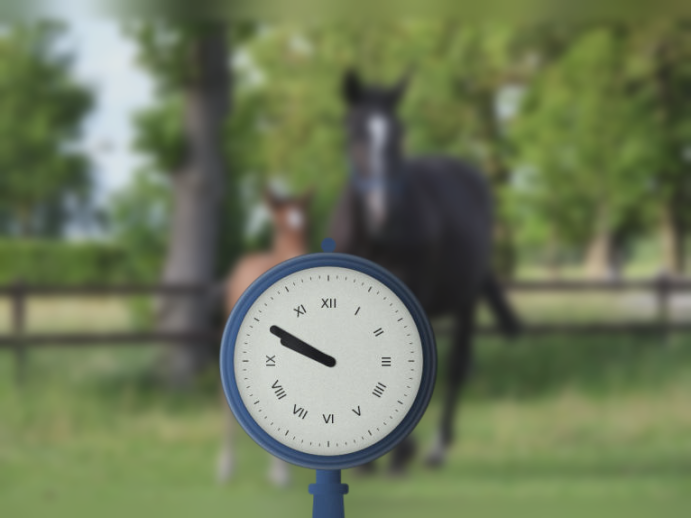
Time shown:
{"hour": 9, "minute": 50}
